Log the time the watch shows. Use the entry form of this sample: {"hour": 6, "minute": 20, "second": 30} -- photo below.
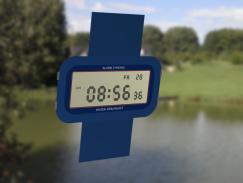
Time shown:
{"hour": 8, "minute": 56, "second": 36}
